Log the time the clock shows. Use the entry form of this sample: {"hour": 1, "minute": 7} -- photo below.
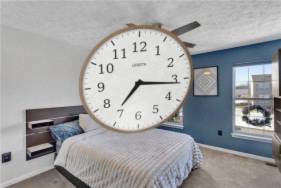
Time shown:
{"hour": 7, "minute": 16}
